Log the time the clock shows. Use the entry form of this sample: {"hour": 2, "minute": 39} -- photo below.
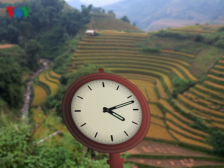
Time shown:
{"hour": 4, "minute": 12}
